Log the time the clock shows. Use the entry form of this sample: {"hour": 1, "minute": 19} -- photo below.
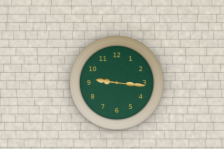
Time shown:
{"hour": 9, "minute": 16}
